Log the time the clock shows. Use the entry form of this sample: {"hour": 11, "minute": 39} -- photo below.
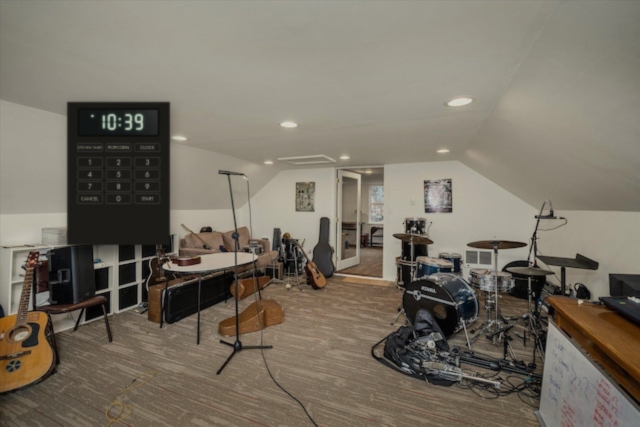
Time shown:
{"hour": 10, "minute": 39}
